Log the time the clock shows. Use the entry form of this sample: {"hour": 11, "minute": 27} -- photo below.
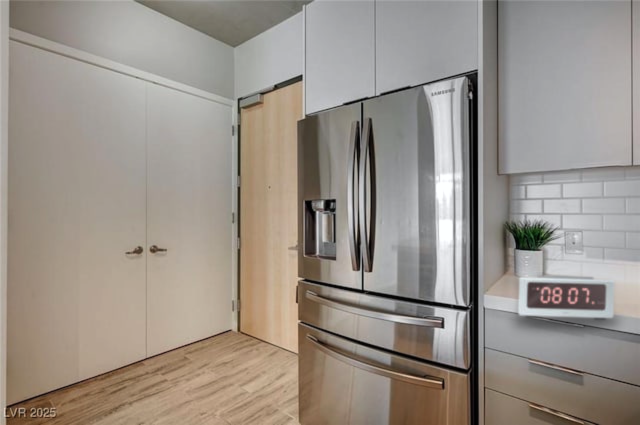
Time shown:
{"hour": 8, "minute": 7}
